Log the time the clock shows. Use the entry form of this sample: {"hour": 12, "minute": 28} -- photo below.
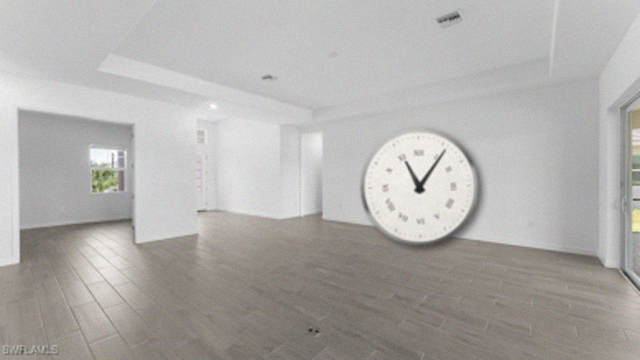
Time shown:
{"hour": 11, "minute": 6}
